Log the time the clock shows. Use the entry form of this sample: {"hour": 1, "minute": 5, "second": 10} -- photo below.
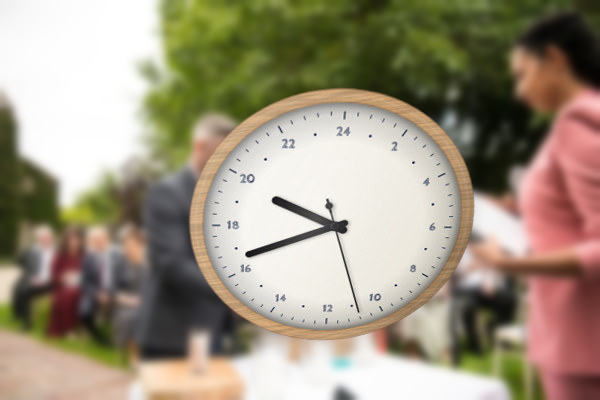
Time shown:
{"hour": 19, "minute": 41, "second": 27}
